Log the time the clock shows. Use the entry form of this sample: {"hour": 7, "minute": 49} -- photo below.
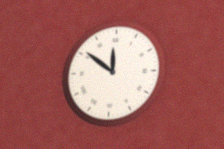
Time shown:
{"hour": 11, "minute": 51}
